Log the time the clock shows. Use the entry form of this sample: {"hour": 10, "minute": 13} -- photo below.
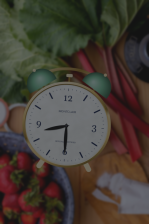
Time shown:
{"hour": 8, "minute": 30}
